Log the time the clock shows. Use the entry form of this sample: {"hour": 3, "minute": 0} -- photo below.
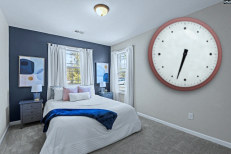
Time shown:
{"hour": 6, "minute": 33}
